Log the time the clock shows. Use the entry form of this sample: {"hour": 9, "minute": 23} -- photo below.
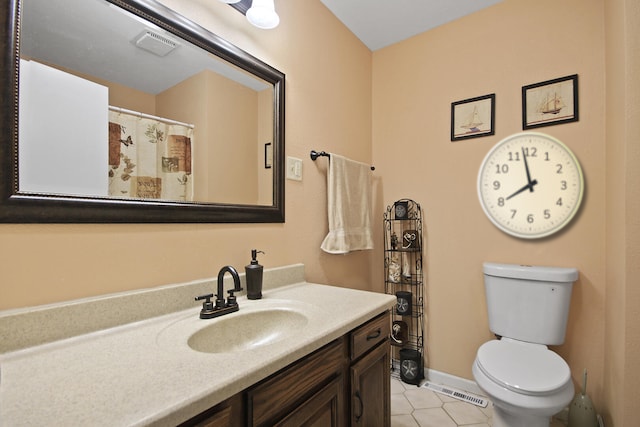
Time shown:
{"hour": 7, "minute": 58}
